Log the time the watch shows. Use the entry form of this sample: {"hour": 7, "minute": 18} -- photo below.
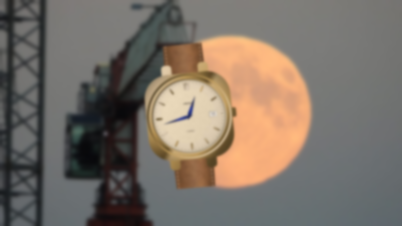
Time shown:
{"hour": 12, "minute": 43}
